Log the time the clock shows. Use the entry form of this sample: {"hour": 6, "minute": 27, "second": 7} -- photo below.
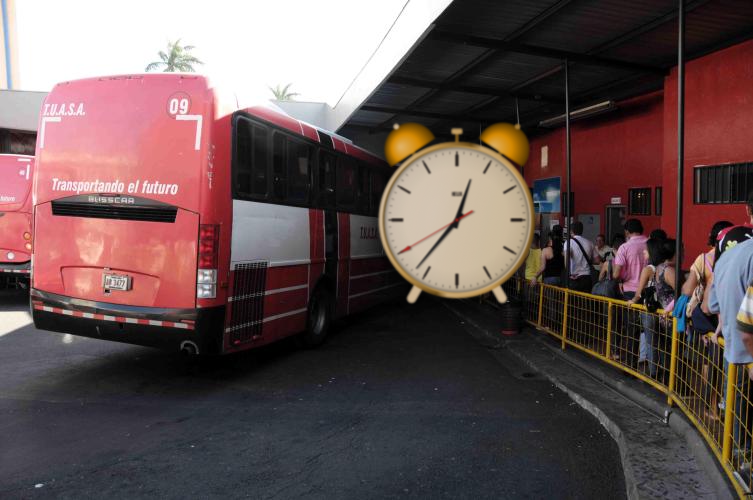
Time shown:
{"hour": 12, "minute": 36, "second": 40}
